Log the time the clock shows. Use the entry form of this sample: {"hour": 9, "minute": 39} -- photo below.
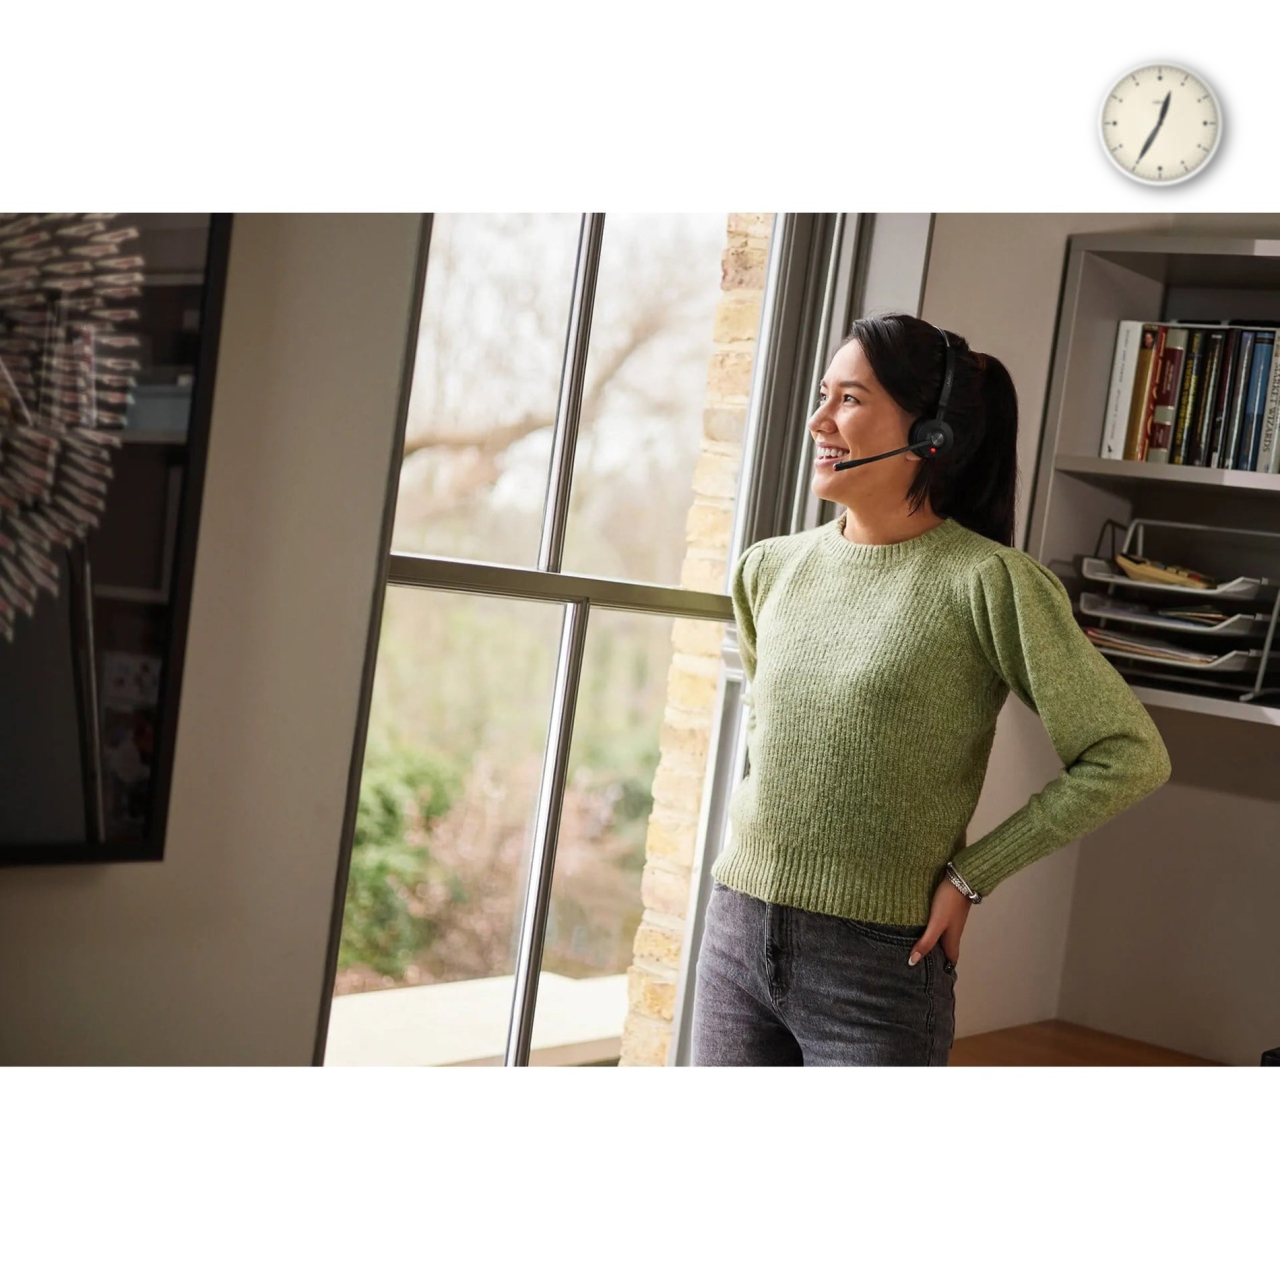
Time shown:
{"hour": 12, "minute": 35}
